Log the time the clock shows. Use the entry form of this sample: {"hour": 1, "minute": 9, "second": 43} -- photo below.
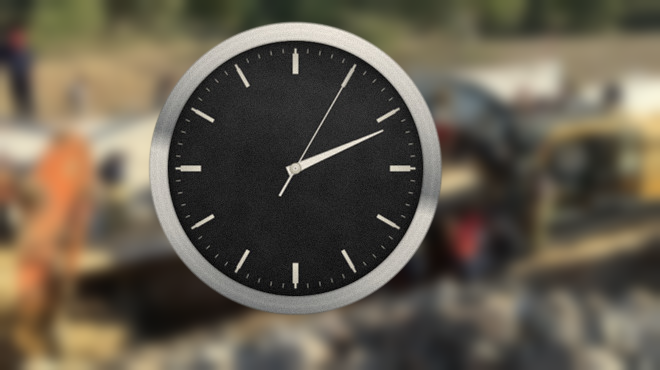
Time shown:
{"hour": 2, "minute": 11, "second": 5}
